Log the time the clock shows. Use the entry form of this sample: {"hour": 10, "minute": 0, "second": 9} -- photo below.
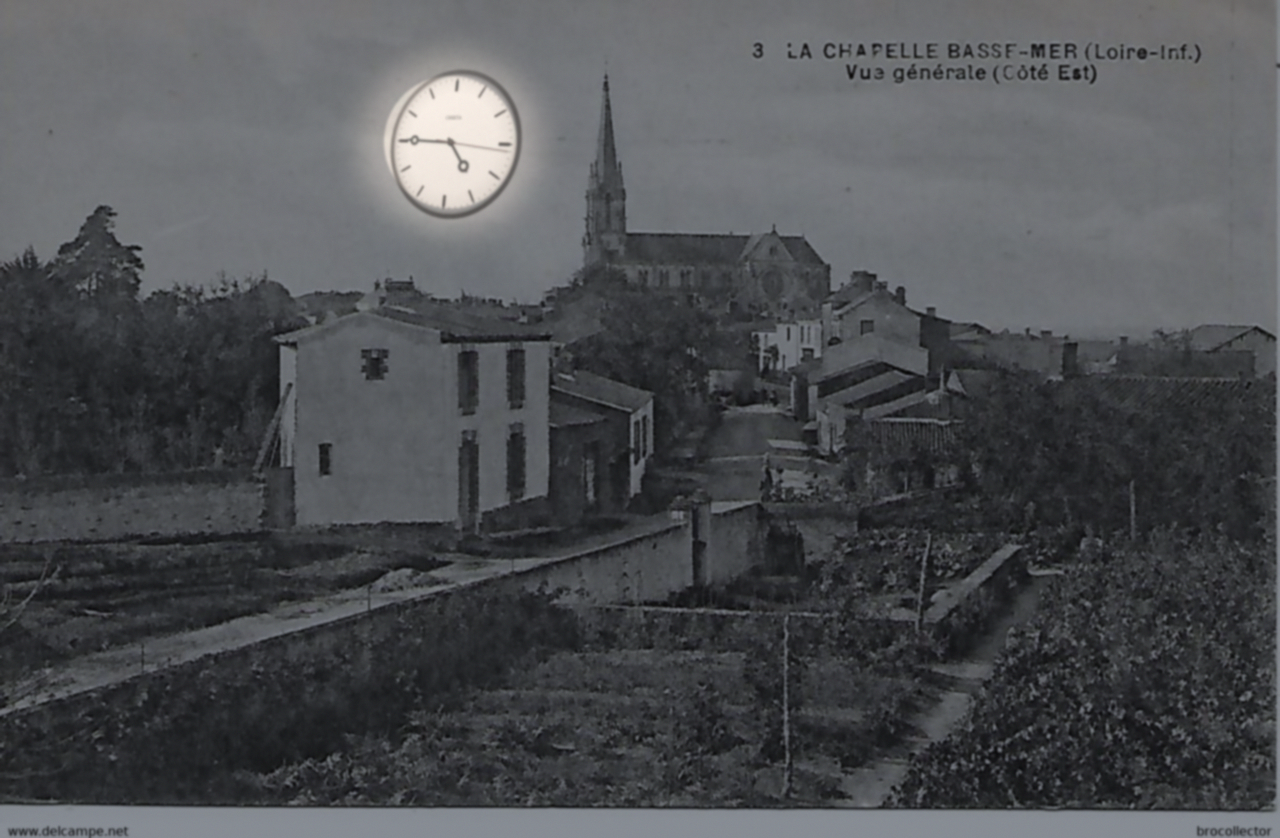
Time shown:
{"hour": 4, "minute": 45, "second": 16}
